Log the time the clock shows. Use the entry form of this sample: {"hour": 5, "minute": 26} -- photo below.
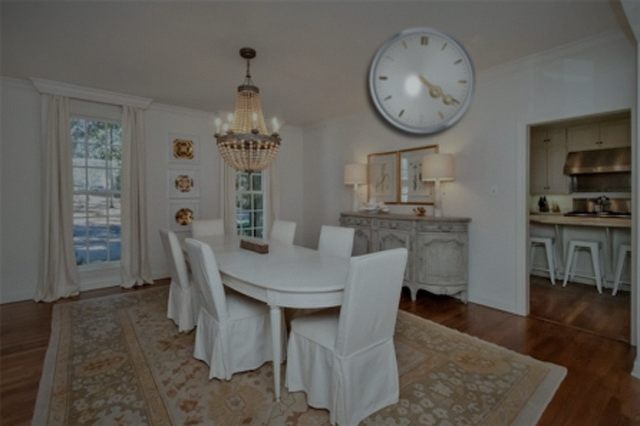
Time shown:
{"hour": 4, "minute": 21}
